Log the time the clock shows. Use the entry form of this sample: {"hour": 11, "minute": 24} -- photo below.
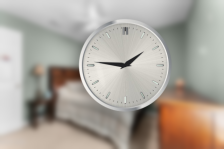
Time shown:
{"hour": 1, "minute": 46}
